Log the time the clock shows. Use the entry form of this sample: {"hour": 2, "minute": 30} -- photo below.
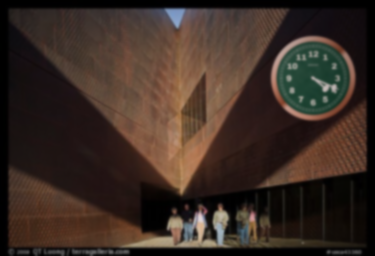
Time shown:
{"hour": 4, "minute": 19}
